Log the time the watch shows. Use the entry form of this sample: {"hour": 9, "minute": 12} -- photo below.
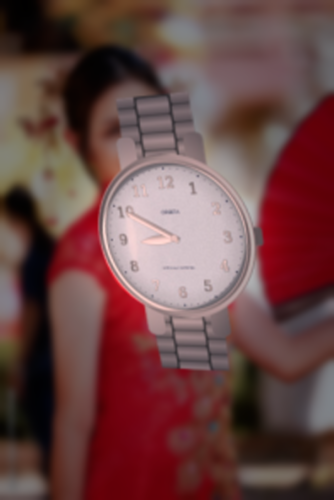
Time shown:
{"hour": 8, "minute": 50}
